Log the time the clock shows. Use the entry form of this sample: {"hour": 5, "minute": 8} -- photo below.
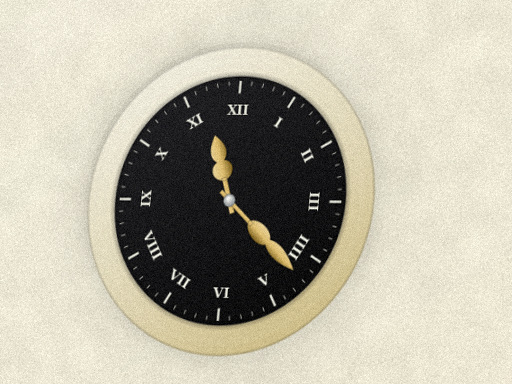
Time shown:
{"hour": 11, "minute": 22}
